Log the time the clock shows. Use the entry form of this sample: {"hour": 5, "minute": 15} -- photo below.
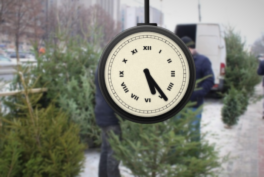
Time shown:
{"hour": 5, "minute": 24}
